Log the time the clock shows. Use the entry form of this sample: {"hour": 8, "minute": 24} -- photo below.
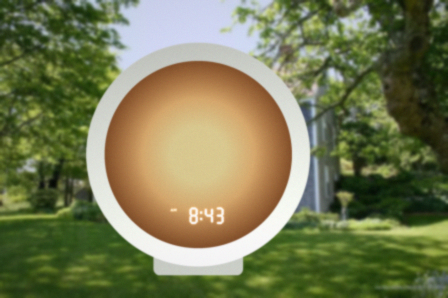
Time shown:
{"hour": 8, "minute": 43}
